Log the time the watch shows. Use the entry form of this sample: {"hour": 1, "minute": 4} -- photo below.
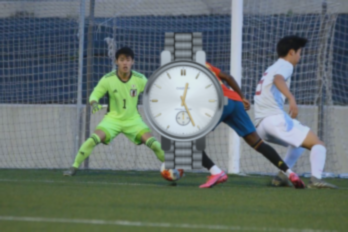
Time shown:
{"hour": 12, "minute": 26}
